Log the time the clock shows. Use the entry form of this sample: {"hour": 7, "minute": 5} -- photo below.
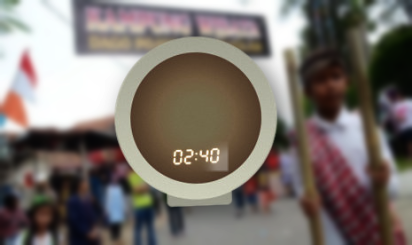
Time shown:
{"hour": 2, "minute": 40}
